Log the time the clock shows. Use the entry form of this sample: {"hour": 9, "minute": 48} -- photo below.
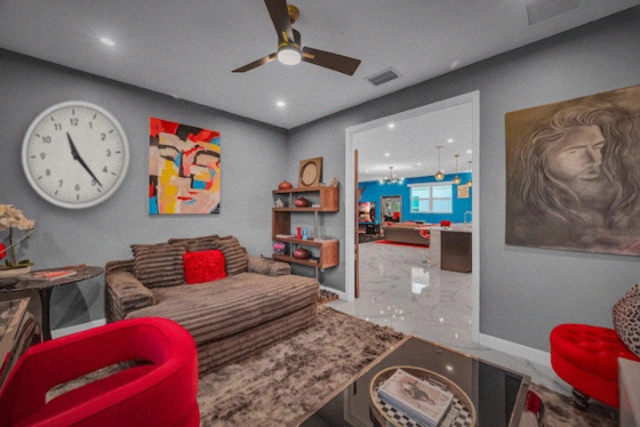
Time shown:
{"hour": 11, "minute": 24}
